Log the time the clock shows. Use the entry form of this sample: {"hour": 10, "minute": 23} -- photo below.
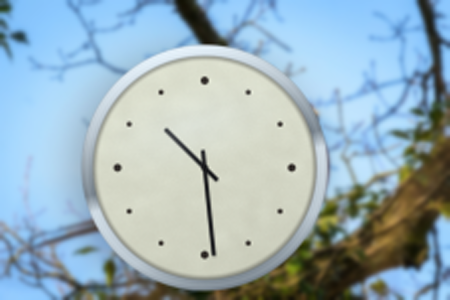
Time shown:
{"hour": 10, "minute": 29}
